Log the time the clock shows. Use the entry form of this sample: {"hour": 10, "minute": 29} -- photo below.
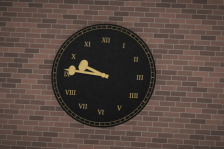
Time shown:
{"hour": 9, "minute": 46}
